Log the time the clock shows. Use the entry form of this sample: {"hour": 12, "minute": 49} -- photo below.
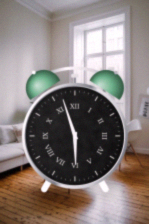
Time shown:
{"hour": 5, "minute": 57}
